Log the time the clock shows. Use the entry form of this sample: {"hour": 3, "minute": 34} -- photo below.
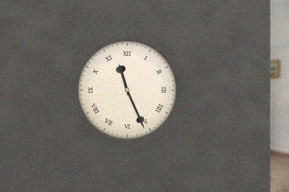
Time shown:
{"hour": 11, "minute": 26}
